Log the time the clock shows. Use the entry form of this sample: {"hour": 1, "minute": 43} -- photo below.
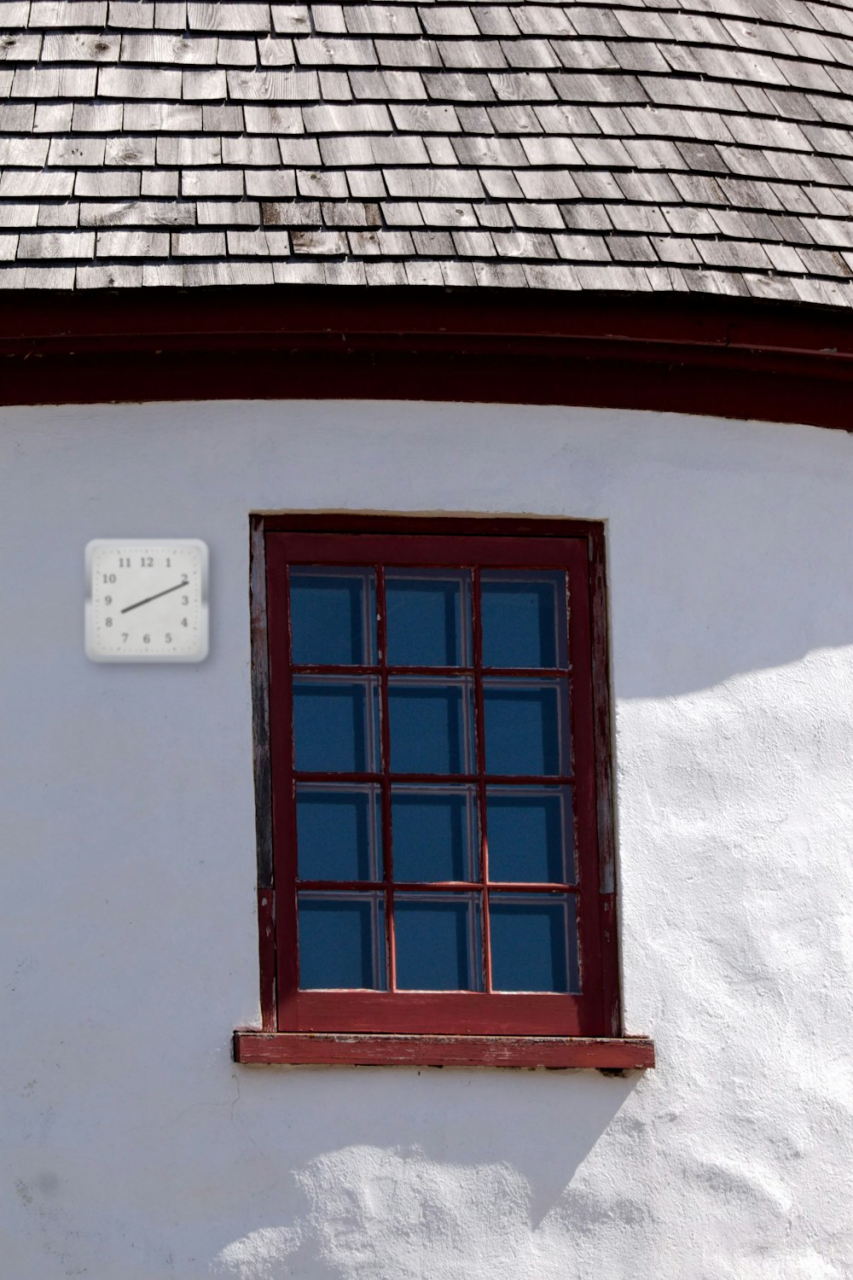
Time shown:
{"hour": 8, "minute": 11}
